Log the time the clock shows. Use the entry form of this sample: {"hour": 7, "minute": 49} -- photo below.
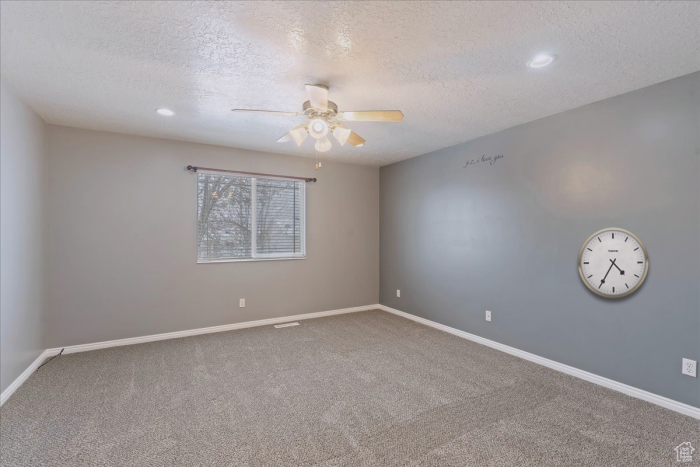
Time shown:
{"hour": 4, "minute": 35}
